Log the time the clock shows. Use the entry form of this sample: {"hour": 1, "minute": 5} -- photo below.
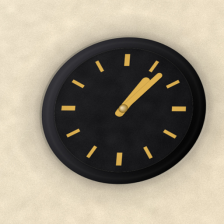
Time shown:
{"hour": 1, "minute": 7}
